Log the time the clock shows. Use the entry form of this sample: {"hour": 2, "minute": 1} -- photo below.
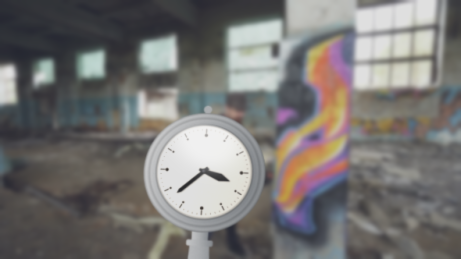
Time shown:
{"hour": 3, "minute": 38}
